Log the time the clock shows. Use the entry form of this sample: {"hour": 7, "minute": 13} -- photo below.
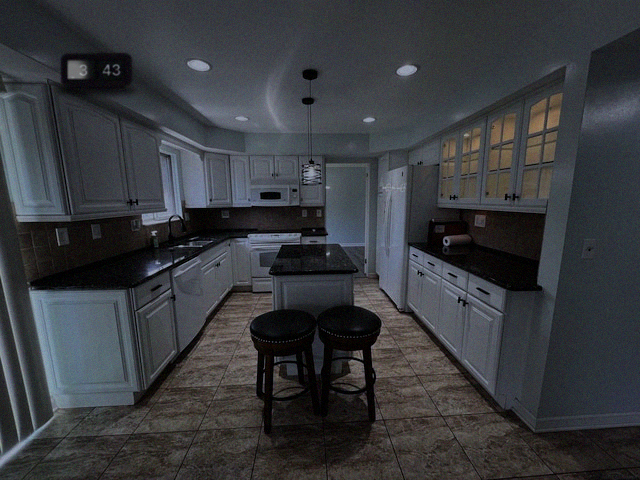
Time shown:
{"hour": 3, "minute": 43}
